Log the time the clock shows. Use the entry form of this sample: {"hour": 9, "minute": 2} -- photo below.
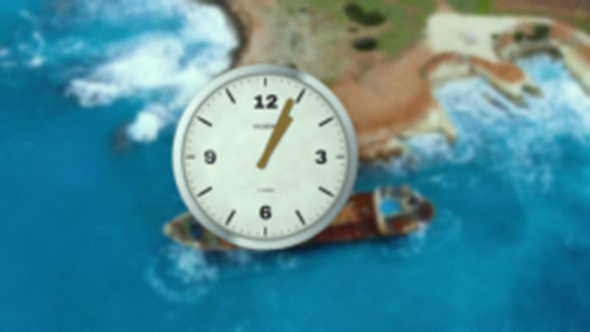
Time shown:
{"hour": 1, "minute": 4}
